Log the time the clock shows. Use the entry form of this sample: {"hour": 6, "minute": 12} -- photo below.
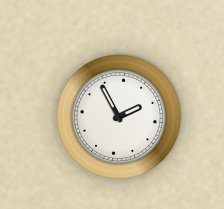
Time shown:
{"hour": 1, "minute": 54}
